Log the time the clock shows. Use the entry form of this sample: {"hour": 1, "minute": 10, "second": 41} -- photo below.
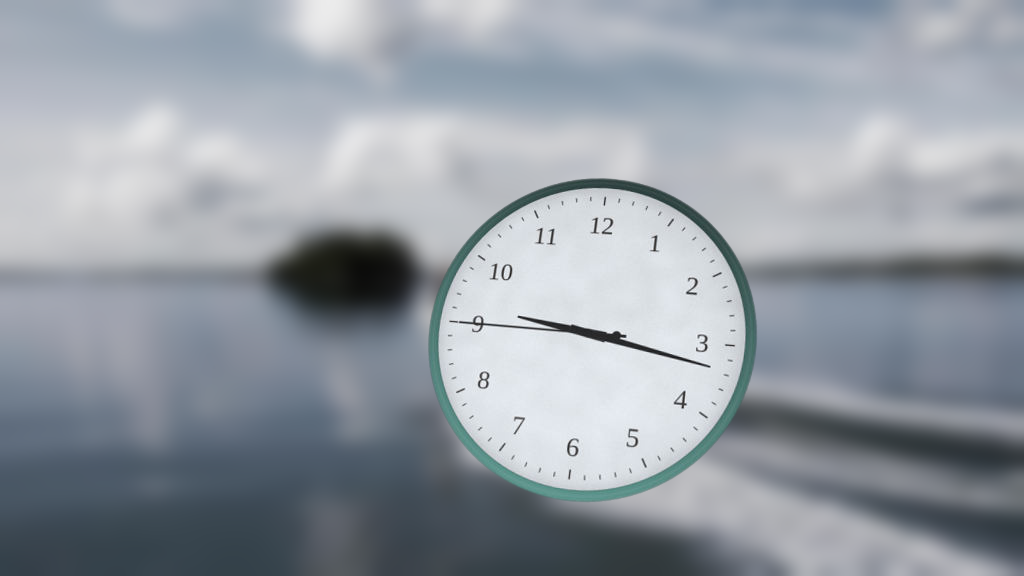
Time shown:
{"hour": 9, "minute": 16, "second": 45}
